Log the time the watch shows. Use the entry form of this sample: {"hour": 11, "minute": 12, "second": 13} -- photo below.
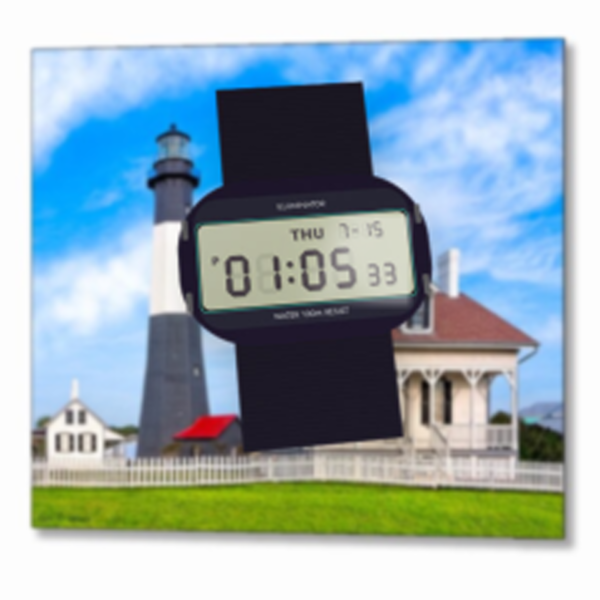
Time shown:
{"hour": 1, "minute": 5, "second": 33}
